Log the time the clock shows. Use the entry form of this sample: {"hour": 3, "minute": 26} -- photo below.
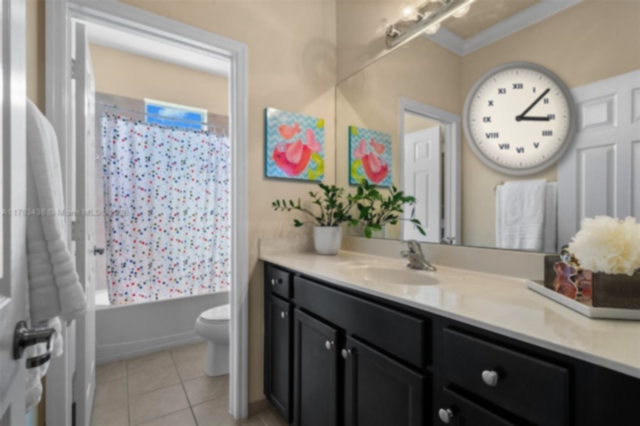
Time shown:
{"hour": 3, "minute": 8}
